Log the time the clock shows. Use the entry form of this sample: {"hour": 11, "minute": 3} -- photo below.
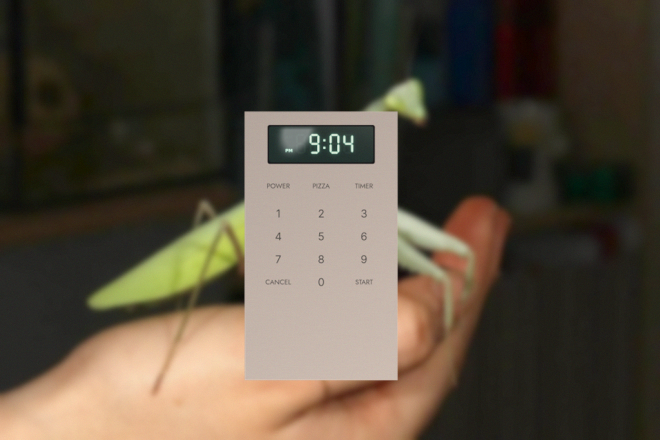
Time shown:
{"hour": 9, "minute": 4}
